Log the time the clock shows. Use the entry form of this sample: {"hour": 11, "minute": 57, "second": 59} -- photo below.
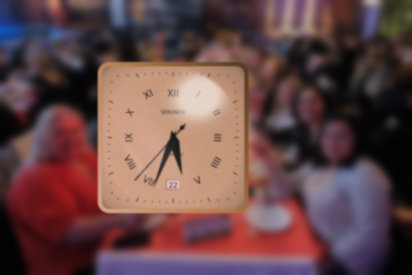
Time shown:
{"hour": 5, "minute": 33, "second": 37}
